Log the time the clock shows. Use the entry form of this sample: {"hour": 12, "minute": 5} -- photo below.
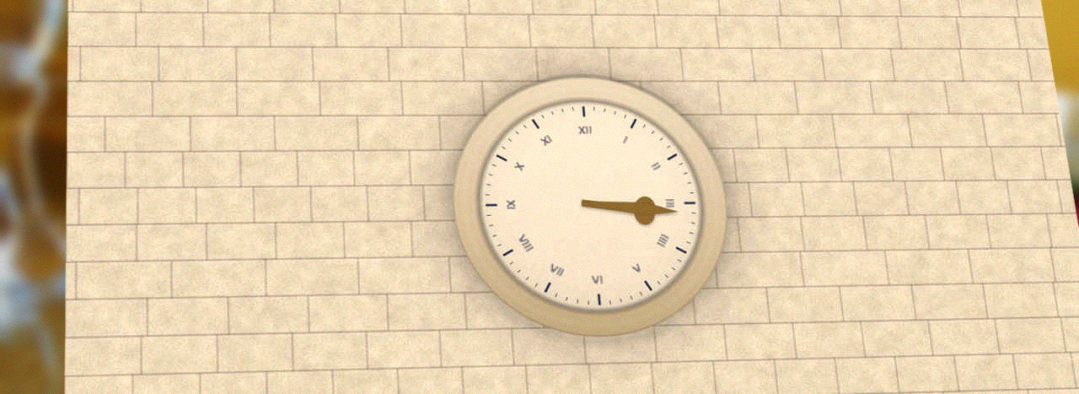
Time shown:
{"hour": 3, "minute": 16}
